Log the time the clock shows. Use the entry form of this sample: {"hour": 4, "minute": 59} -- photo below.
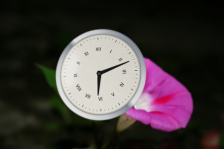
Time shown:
{"hour": 6, "minute": 12}
